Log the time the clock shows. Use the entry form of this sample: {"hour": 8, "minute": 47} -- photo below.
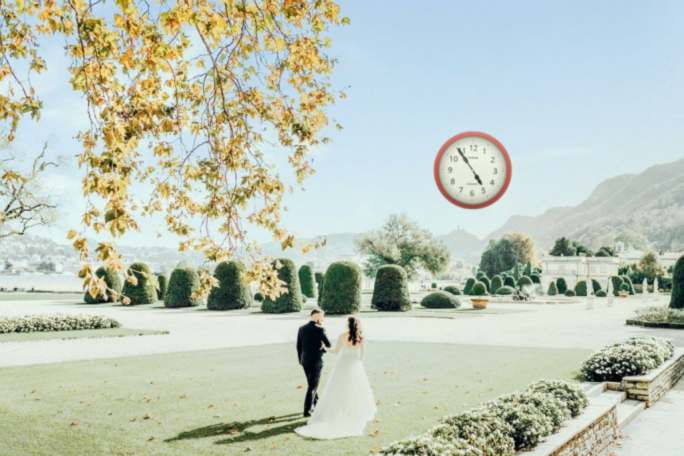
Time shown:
{"hour": 4, "minute": 54}
